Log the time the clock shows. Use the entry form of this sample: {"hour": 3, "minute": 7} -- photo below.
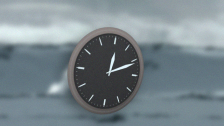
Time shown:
{"hour": 12, "minute": 11}
